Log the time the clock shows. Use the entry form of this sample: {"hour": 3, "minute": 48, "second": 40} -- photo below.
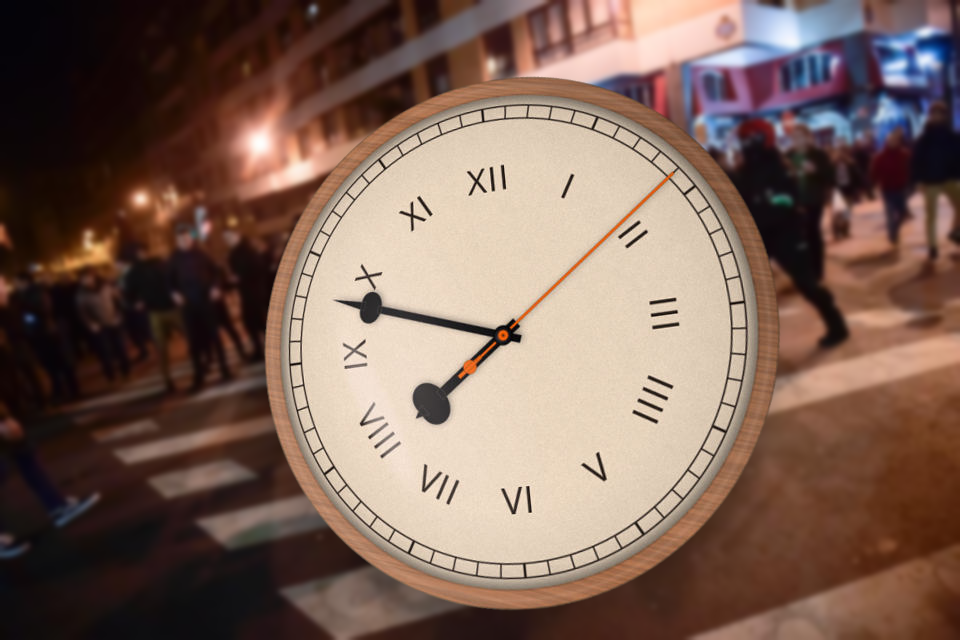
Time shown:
{"hour": 7, "minute": 48, "second": 9}
